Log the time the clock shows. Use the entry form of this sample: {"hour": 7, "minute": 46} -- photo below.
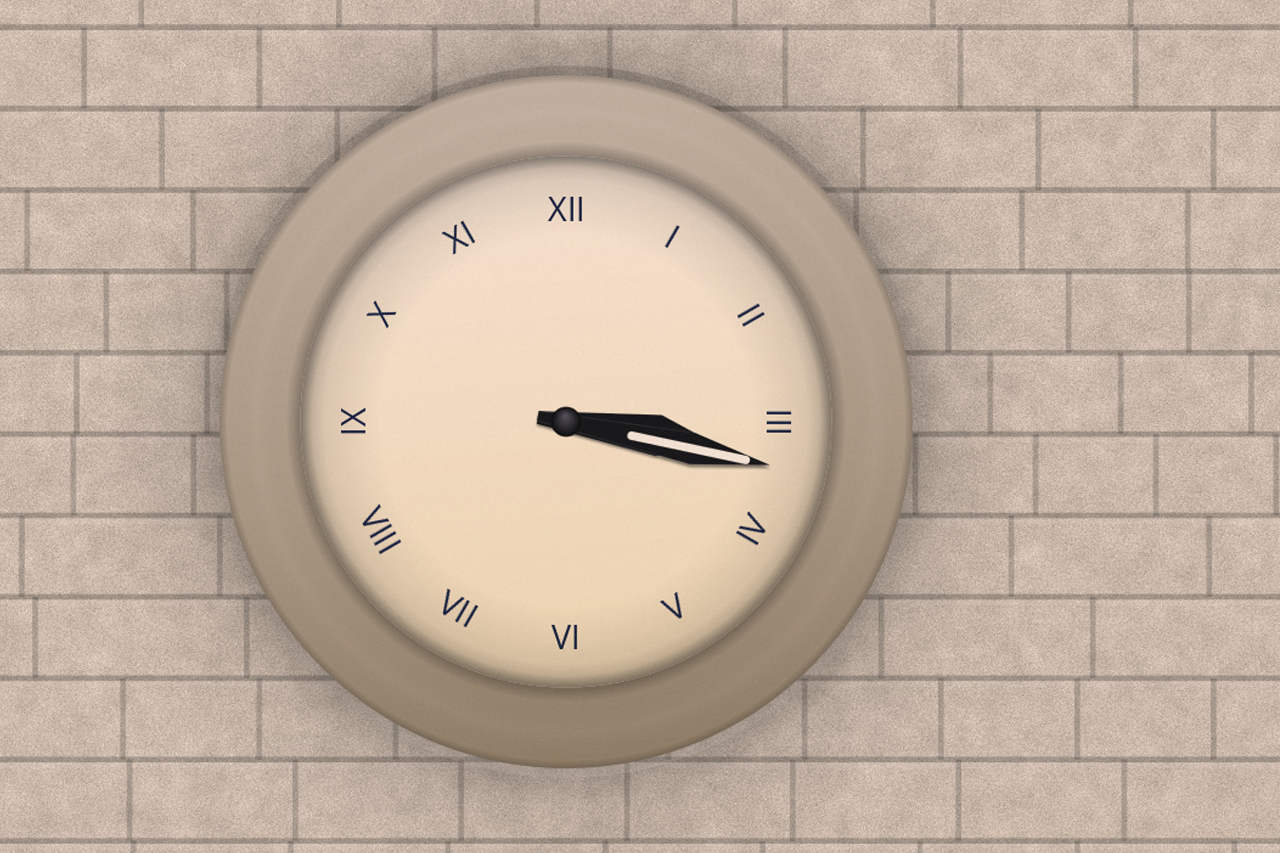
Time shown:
{"hour": 3, "minute": 17}
